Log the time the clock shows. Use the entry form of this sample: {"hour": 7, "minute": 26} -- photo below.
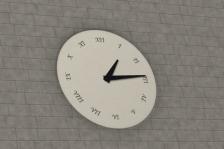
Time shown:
{"hour": 1, "minute": 14}
